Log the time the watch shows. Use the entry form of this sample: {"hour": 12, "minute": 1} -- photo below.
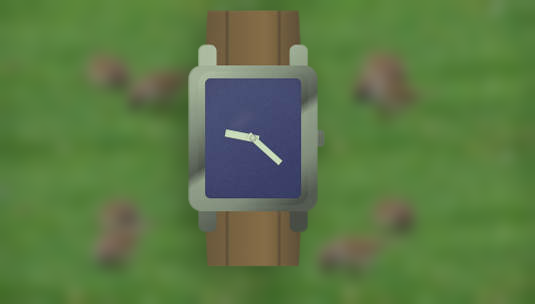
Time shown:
{"hour": 9, "minute": 22}
